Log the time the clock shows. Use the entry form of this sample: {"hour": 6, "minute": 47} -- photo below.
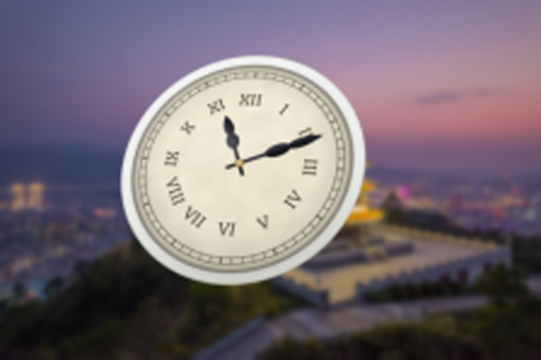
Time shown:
{"hour": 11, "minute": 11}
